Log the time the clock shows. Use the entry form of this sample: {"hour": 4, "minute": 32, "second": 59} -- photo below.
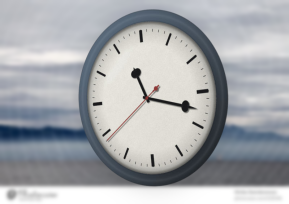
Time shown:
{"hour": 11, "minute": 17, "second": 39}
